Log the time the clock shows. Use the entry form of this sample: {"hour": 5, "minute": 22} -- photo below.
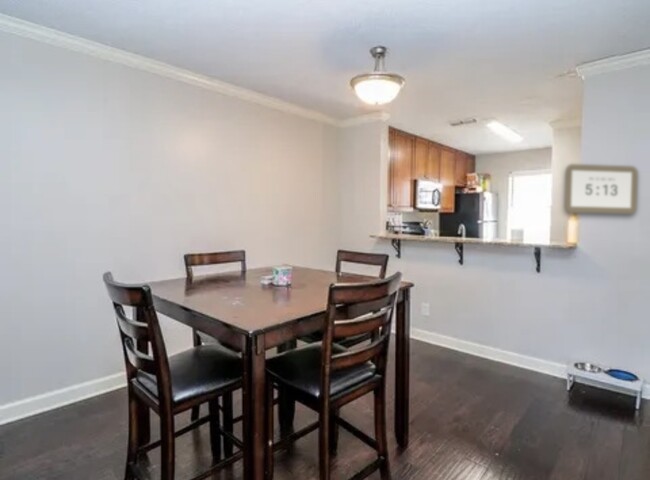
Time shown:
{"hour": 5, "minute": 13}
